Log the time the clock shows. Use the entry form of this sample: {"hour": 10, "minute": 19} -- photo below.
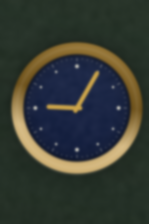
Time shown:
{"hour": 9, "minute": 5}
